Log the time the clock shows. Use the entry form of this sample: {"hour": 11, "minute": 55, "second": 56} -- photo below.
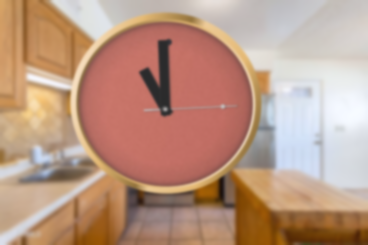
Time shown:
{"hour": 10, "minute": 59, "second": 14}
